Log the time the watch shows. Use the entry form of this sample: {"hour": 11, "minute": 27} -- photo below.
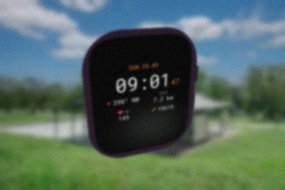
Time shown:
{"hour": 9, "minute": 1}
